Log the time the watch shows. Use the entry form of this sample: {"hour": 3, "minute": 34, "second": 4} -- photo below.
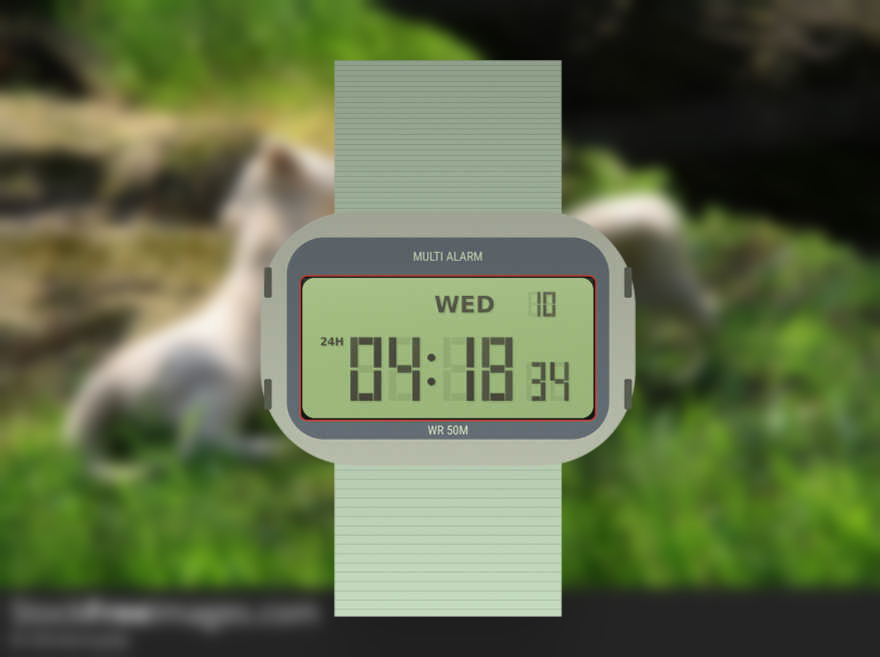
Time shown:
{"hour": 4, "minute": 18, "second": 34}
